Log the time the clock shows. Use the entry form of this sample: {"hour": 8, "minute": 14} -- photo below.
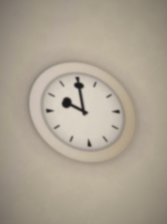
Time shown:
{"hour": 10, "minute": 0}
